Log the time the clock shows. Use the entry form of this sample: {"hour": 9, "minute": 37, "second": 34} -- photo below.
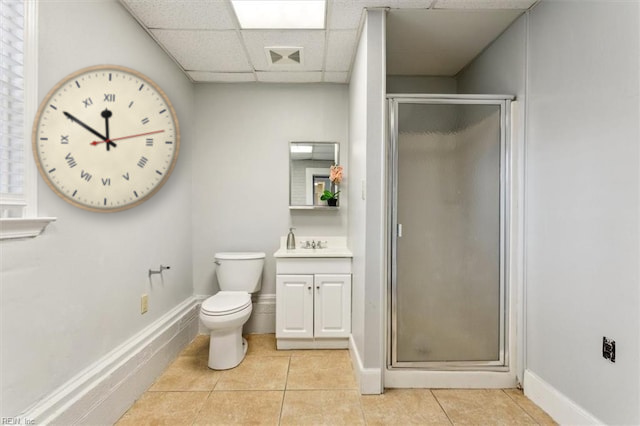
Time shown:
{"hour": 11, "minute": 50, "second": 13}
